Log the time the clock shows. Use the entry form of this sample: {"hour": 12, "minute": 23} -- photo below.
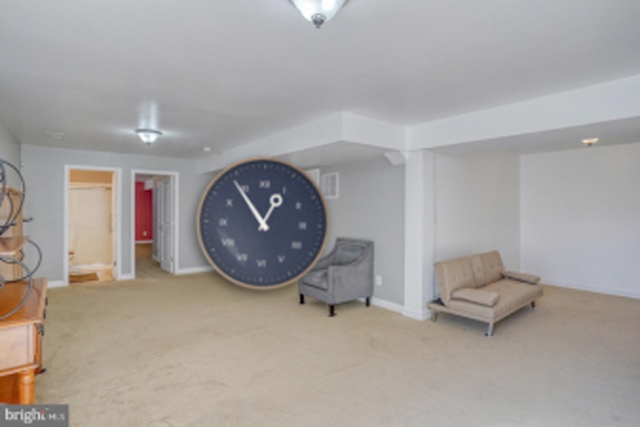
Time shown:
{"hour": 12, "minute": 54}
